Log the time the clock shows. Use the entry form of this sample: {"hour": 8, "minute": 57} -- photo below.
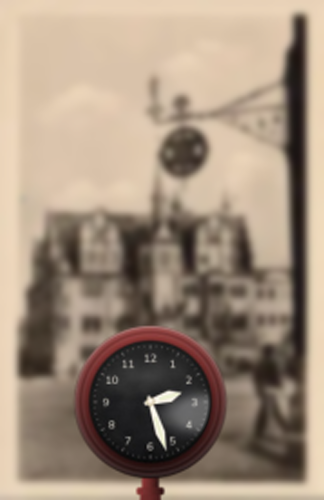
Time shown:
{"hour": 2, "minute": 27}
